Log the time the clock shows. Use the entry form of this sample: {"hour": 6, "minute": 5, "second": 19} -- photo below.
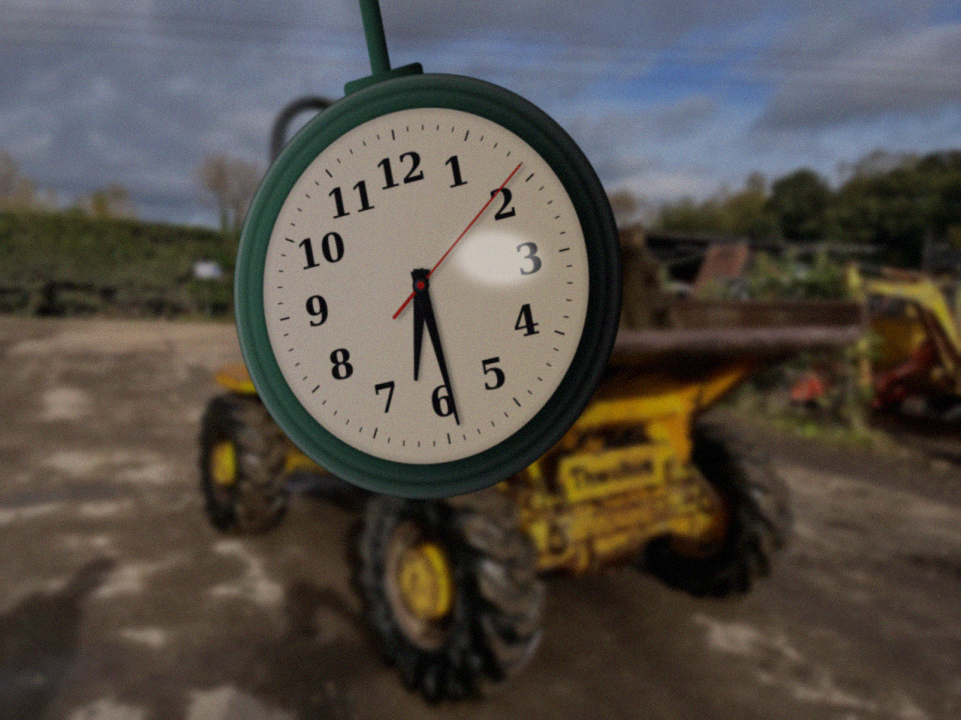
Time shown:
{"hour": 6, "minute": 29, "second": 9}
